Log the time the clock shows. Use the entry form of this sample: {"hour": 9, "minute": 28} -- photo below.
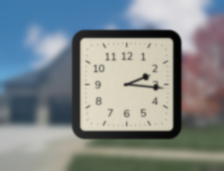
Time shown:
{"hour": 2, "minute": 16}
